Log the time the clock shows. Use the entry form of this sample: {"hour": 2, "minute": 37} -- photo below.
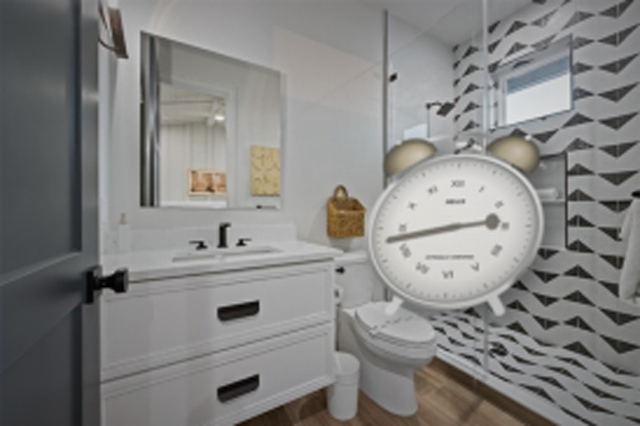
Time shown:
{"hour": 2, "minute": 43}
